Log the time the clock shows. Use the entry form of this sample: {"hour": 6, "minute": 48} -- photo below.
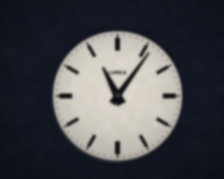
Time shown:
{"hour": 11, "minute": 6}
